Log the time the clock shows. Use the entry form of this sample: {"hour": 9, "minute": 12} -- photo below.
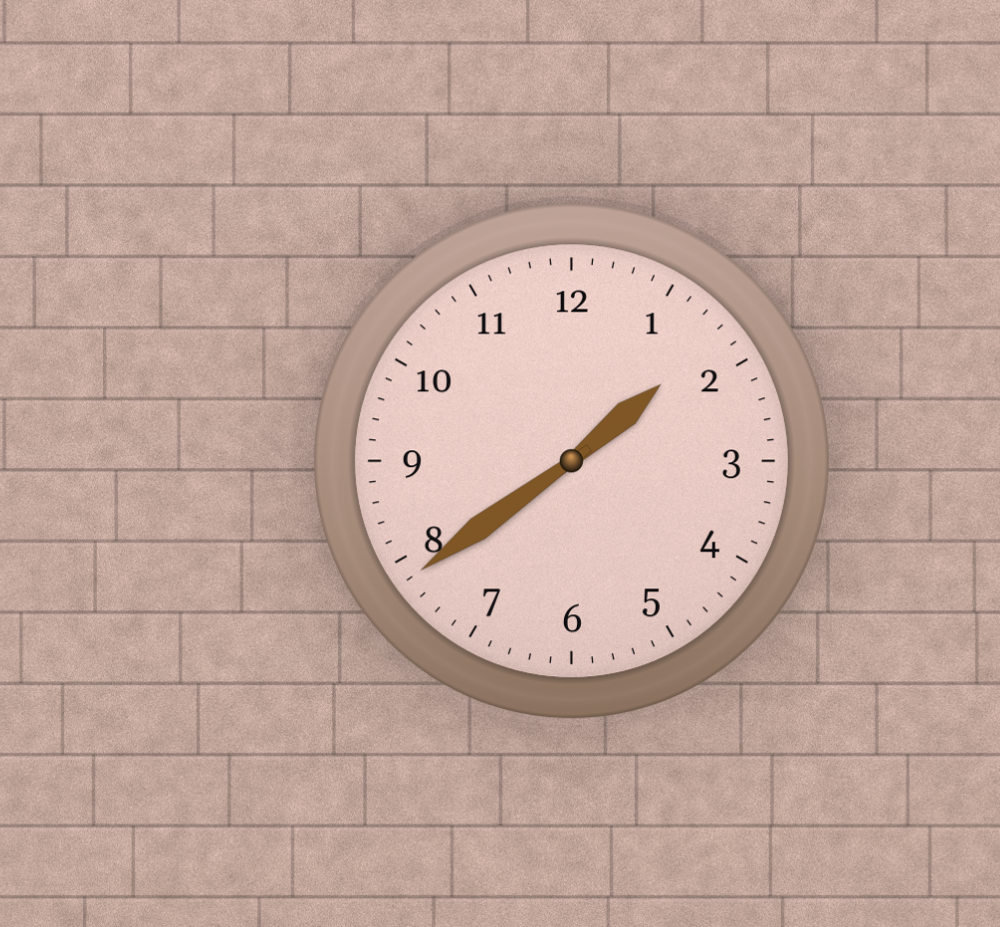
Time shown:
{"hour": 1, "minute": 39}
